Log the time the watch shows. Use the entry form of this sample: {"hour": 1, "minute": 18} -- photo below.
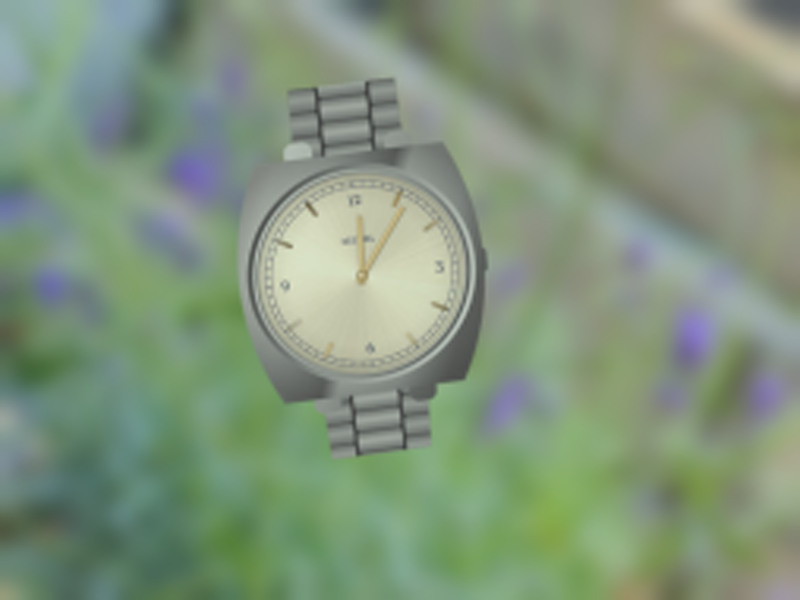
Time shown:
{"hour": 12, "minute": 6}
